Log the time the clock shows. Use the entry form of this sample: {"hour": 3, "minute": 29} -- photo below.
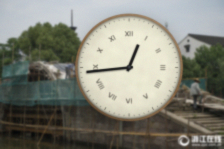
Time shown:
{"hour": 12, "minute": 44}
